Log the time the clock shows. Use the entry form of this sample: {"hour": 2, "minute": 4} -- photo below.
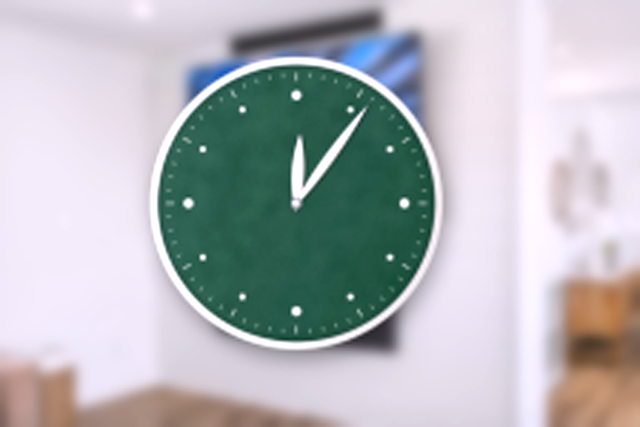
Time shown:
{"hour": 12, "minute": 6}
